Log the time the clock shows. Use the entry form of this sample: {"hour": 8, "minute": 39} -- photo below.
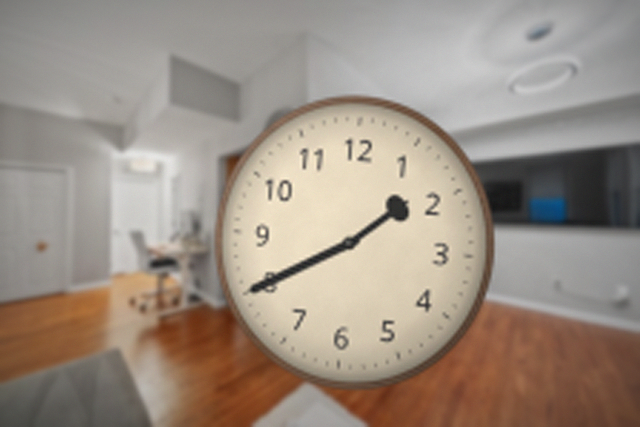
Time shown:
{"hour": 1, "minute": 40}
